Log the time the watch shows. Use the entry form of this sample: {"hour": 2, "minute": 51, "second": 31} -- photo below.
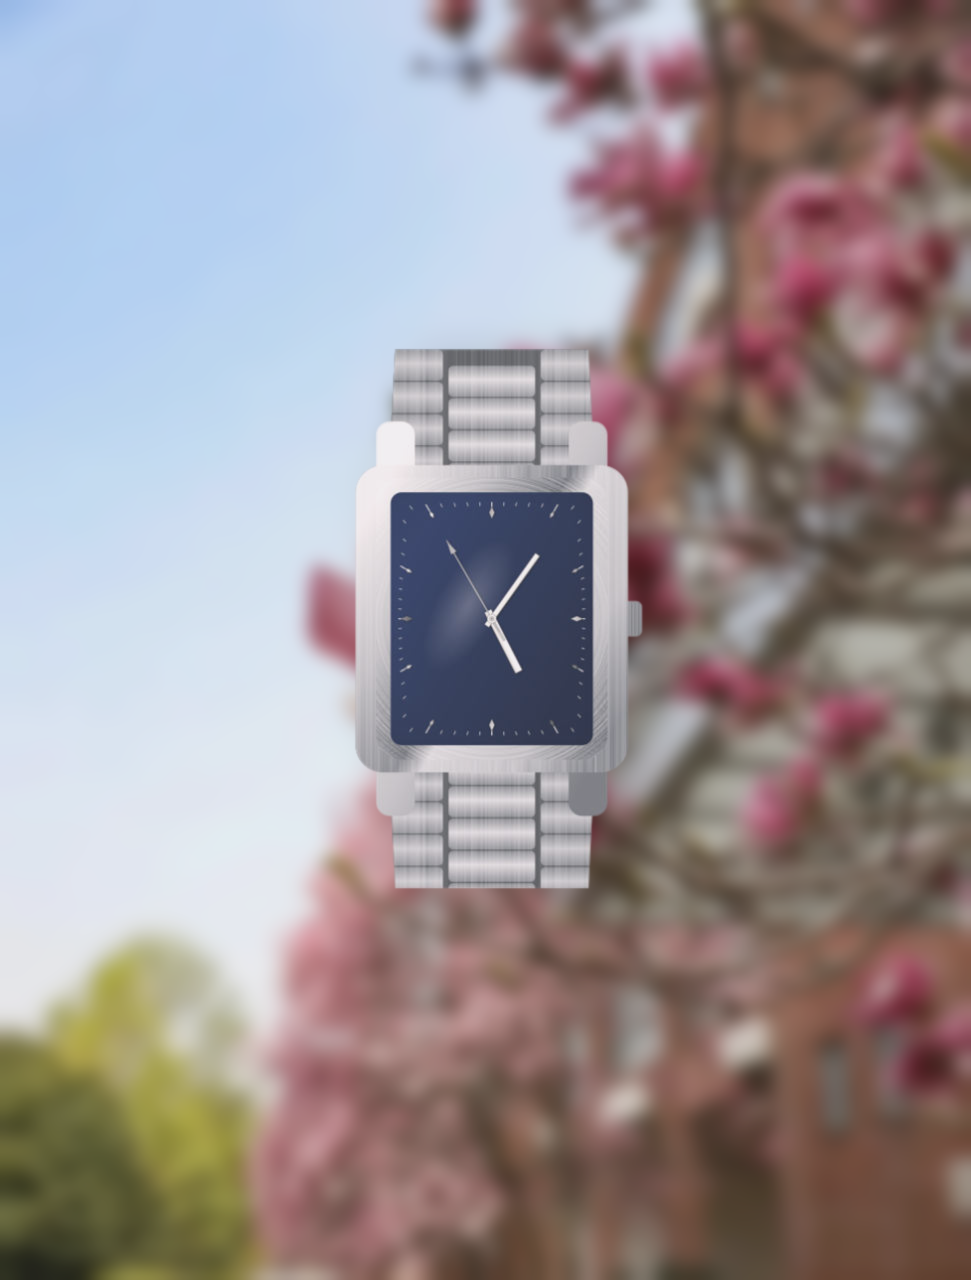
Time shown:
{"hour": 5, "minute": 5, "second": 55}
